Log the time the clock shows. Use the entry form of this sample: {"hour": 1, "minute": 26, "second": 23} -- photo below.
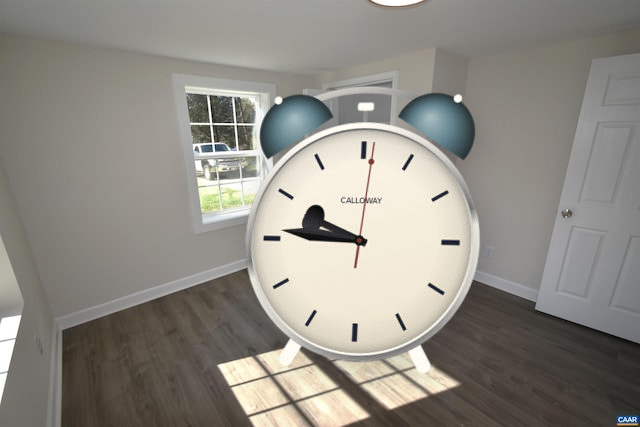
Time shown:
{"hour": 9, "minute": 46, "second": 1}
